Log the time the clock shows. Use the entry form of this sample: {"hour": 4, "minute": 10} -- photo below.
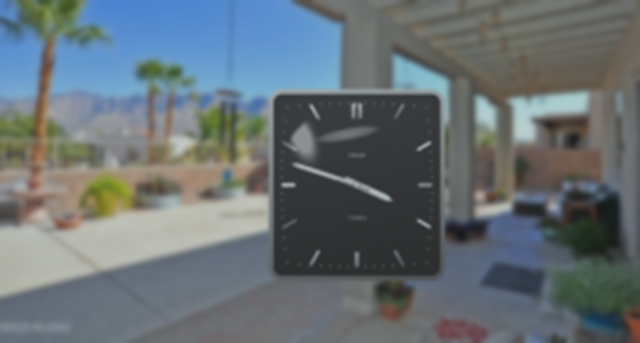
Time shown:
{"hour": 3, "minute": 48}
